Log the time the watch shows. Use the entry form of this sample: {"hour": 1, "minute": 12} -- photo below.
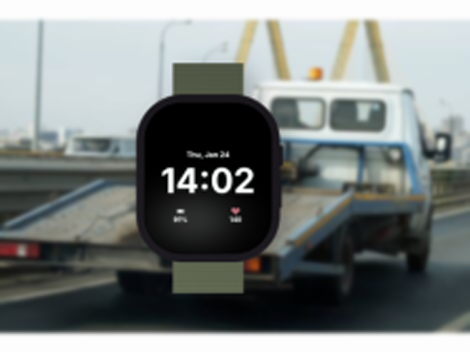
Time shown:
{"hour": 14, "minute": 2}
